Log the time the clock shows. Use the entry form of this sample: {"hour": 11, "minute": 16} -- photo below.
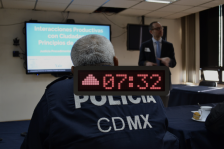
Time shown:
{"hour": 7, "minute": 32}
